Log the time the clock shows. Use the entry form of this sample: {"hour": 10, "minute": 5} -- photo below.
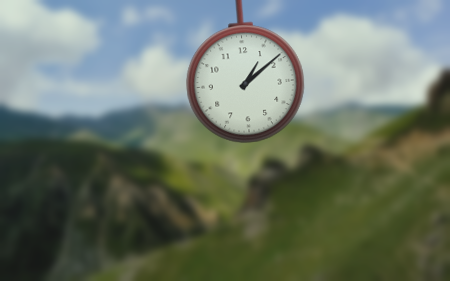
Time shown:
{"hour": 1, "minute": 9}
